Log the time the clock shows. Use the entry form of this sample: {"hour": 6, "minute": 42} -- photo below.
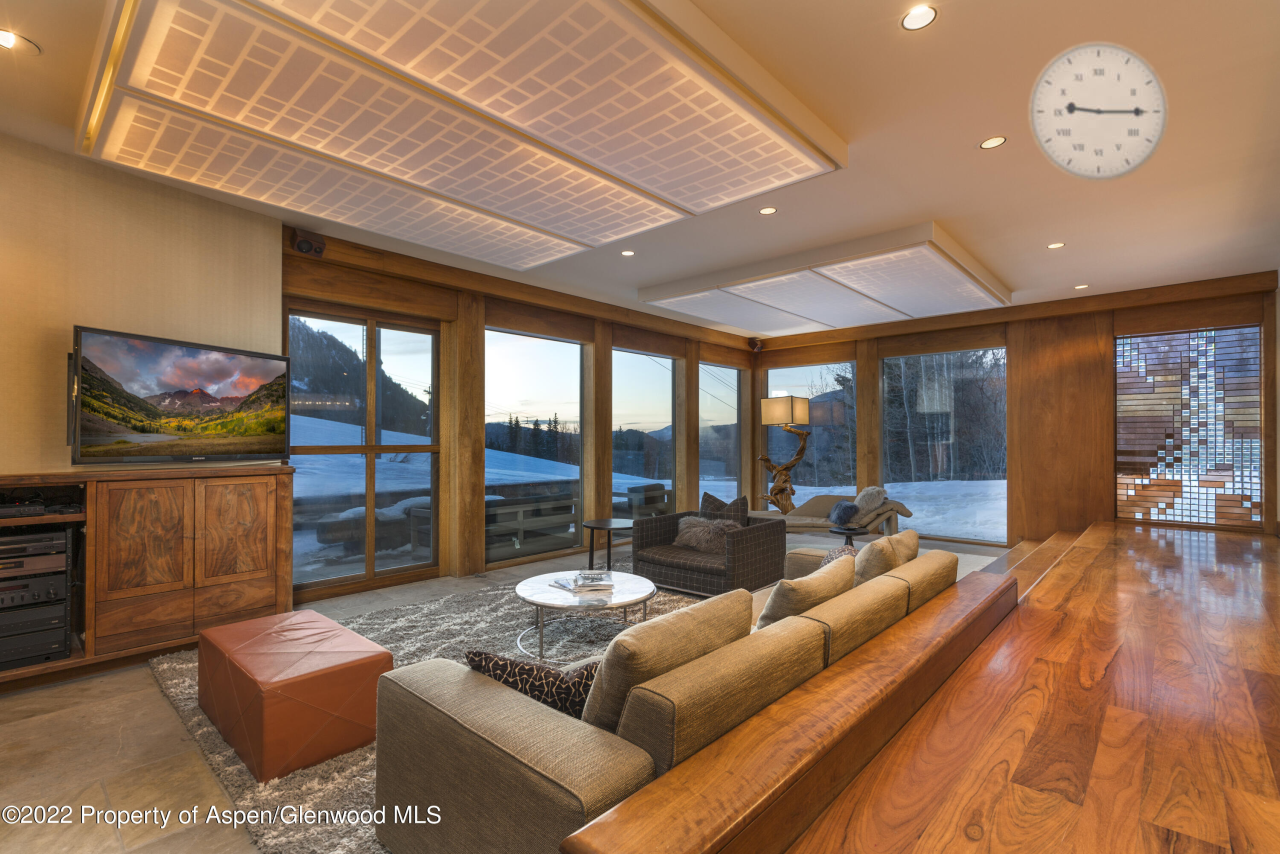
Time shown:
{"hour": 9, "minute": 15}
